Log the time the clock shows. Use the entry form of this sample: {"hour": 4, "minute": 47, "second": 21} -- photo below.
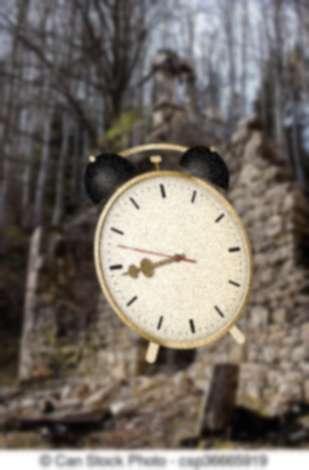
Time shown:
{"hour": 8, "minute": 43, "second": 48}
